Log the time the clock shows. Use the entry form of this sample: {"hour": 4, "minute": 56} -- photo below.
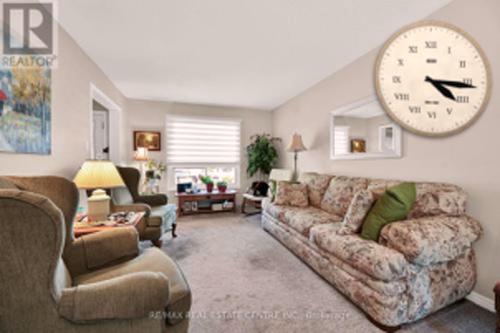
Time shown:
{"hour": 4, "minute": 16}
